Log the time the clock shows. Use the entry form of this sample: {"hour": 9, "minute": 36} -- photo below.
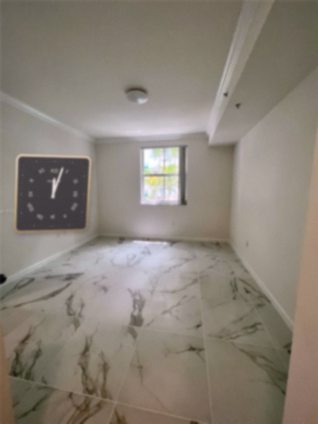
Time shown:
{"hour": 12, "minute": 3}
